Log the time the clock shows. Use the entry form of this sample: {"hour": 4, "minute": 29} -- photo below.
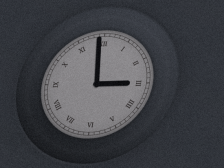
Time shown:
{"hour": 2, "minute": 59}
